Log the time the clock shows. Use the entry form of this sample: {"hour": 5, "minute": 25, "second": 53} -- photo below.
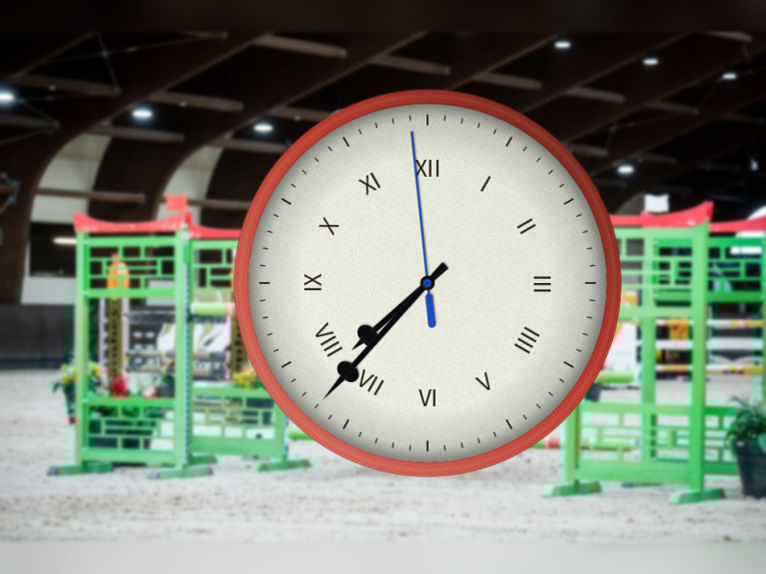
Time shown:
{"hour": 7, "minute": 36, "second": 59}
